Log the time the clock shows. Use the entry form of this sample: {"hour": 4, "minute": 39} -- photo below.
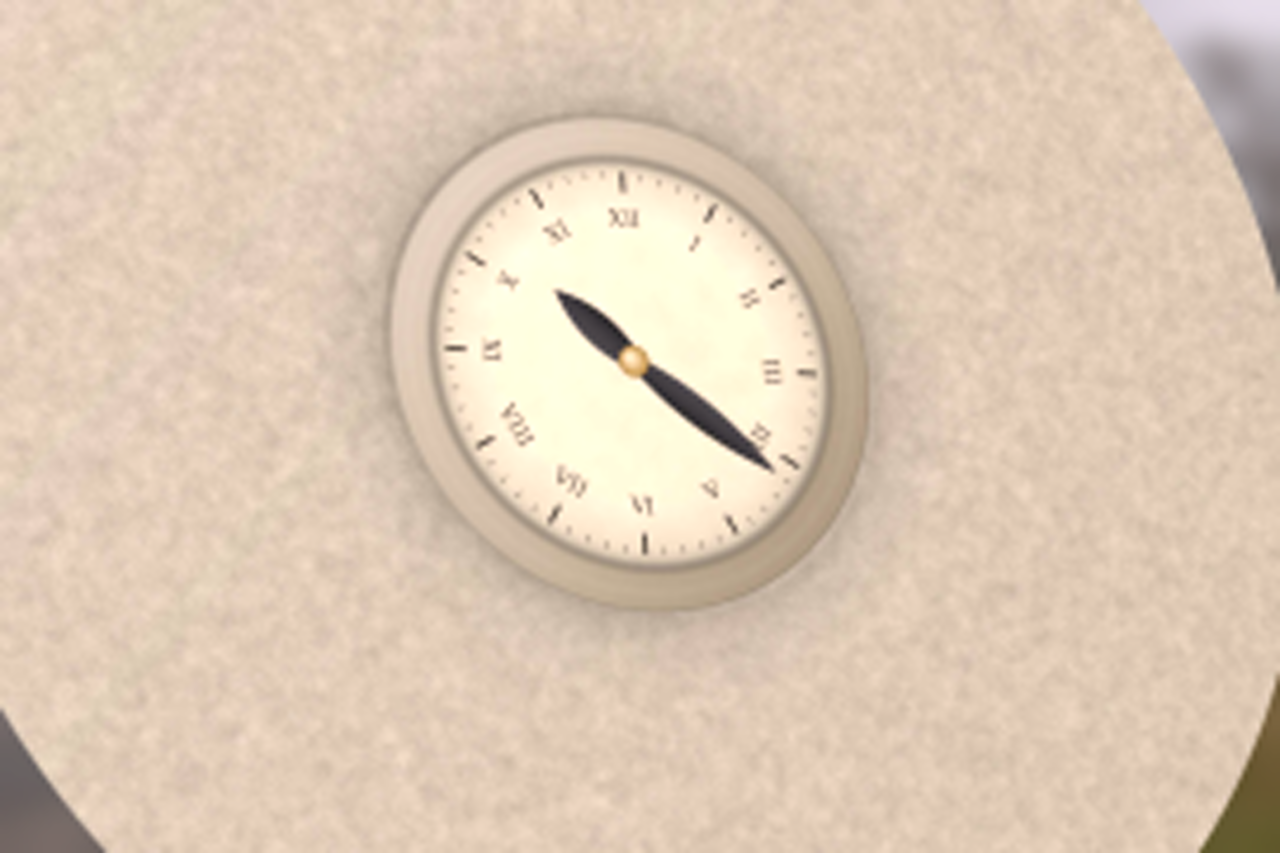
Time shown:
{"hour": 10, "minute": 21}
